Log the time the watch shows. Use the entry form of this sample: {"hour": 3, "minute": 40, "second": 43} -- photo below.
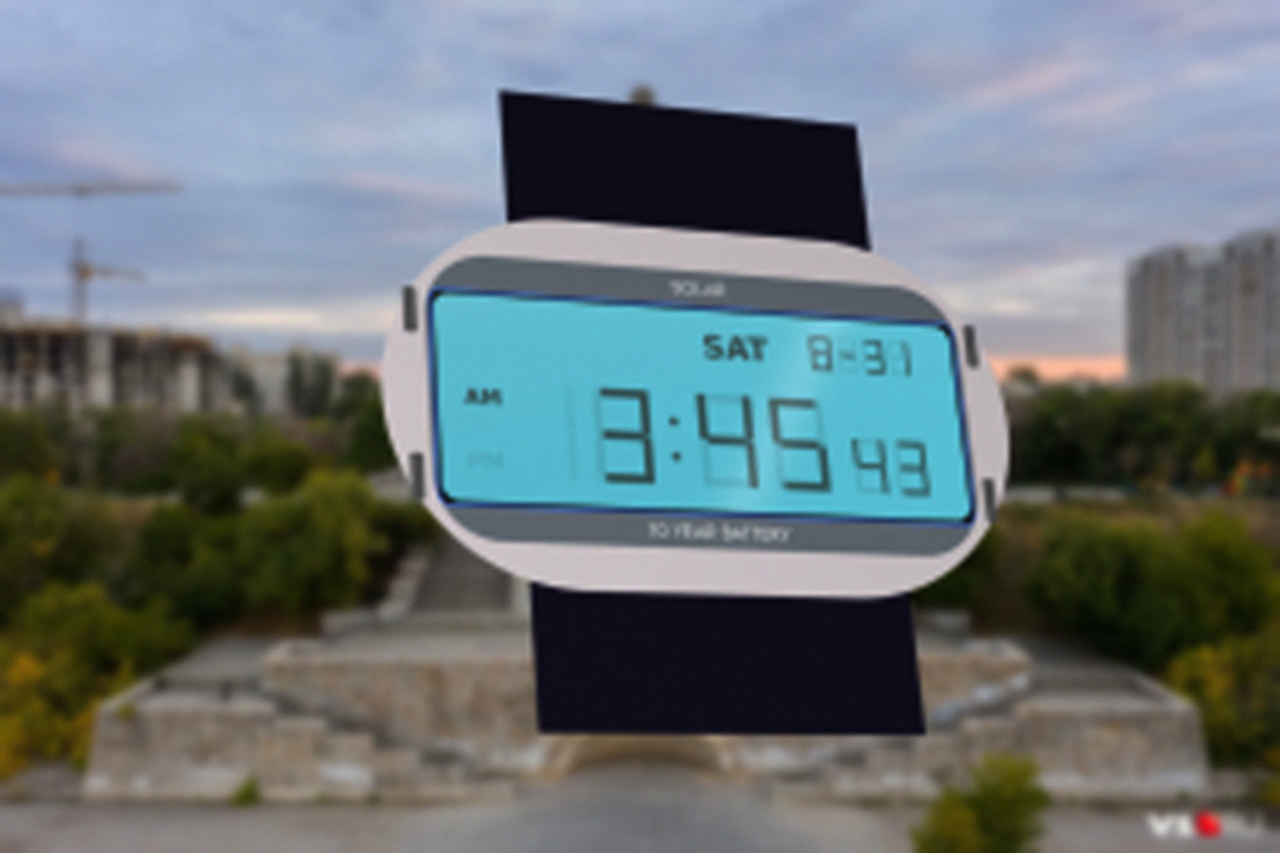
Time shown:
{"hour": 3, "minute": 45, "second": 43}
